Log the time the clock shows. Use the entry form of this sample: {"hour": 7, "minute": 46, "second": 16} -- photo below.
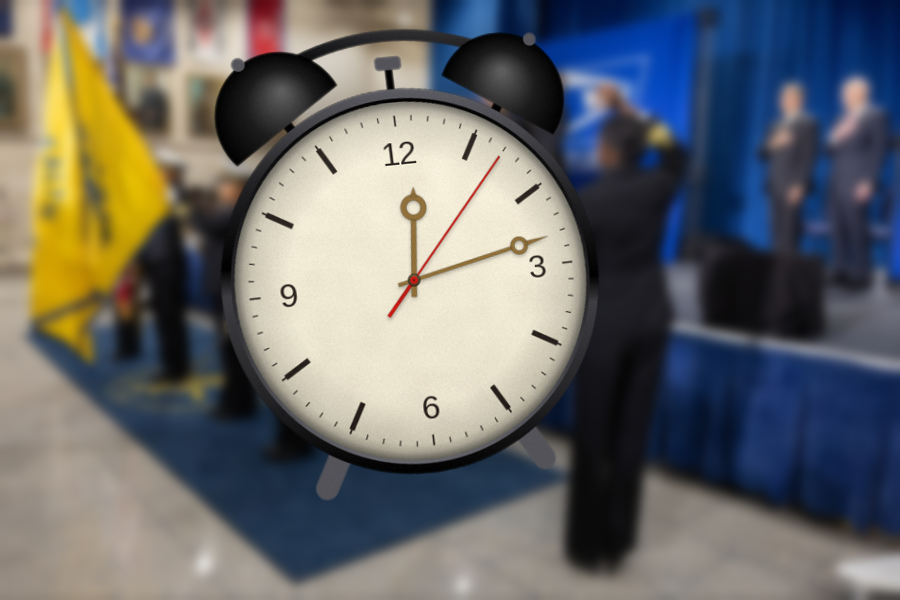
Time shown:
{"hour": 12, "minute": 13, "second": 7}
